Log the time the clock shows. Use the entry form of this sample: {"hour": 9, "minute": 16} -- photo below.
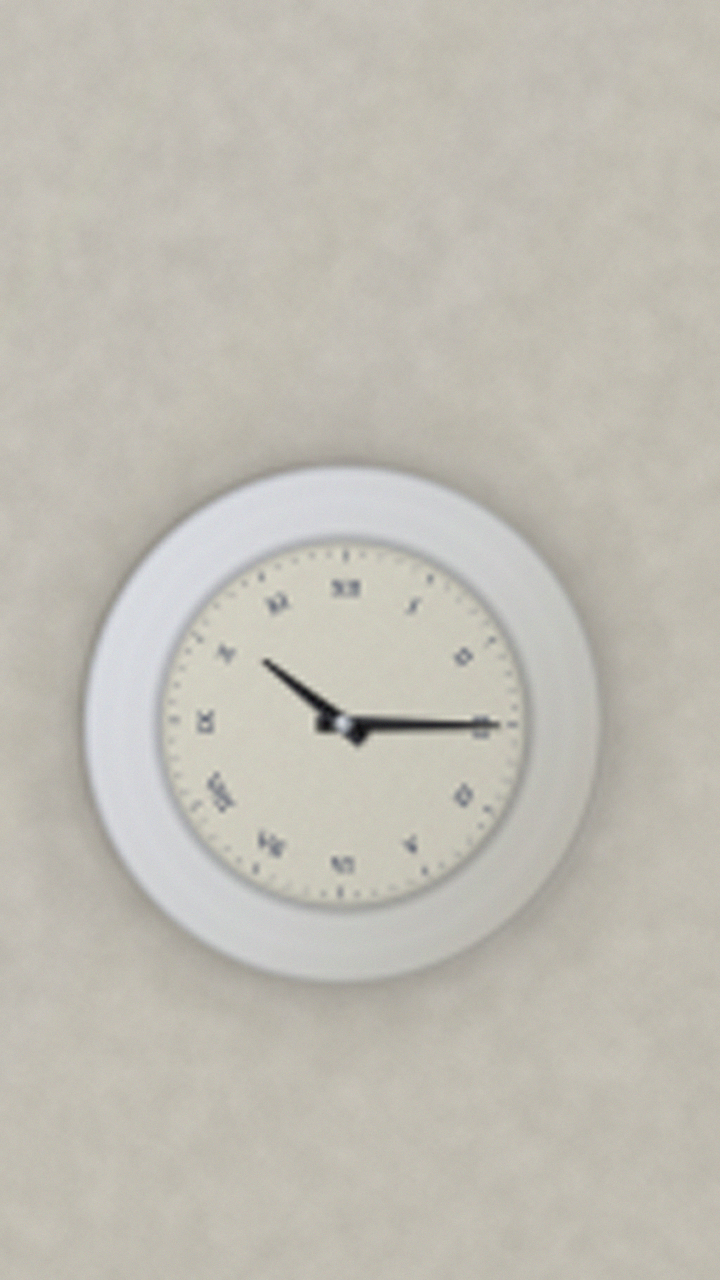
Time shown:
{"hour": 10, "minute": 15}
